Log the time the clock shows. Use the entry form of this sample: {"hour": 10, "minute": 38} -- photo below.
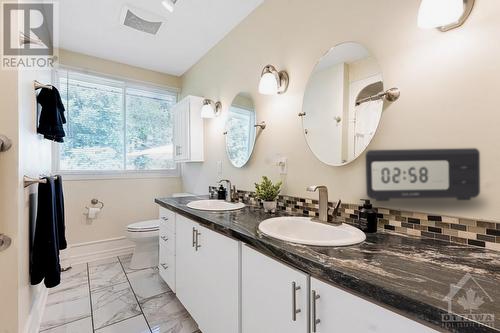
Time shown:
{"hour": 2, "minute": 58}
